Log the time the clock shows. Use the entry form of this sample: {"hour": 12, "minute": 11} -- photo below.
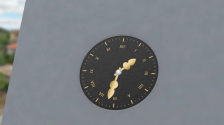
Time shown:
{"hour": 1, "minute": 32}
